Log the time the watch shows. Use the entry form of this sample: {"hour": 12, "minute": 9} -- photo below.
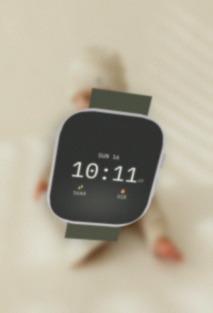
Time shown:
{"hour": 10, "minute": 11}
